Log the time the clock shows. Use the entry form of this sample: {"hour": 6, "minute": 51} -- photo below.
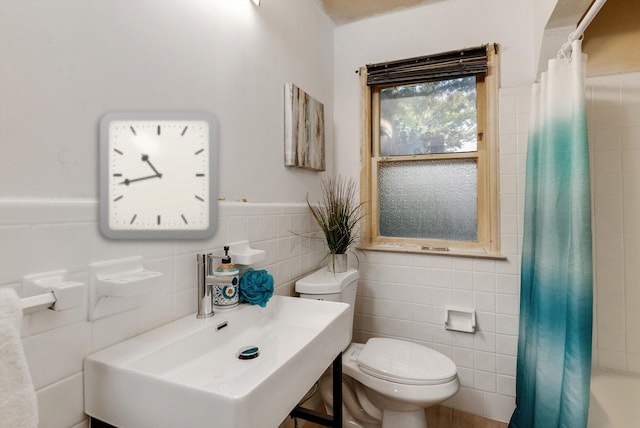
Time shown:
{"hour": 10, "minute": 43}
